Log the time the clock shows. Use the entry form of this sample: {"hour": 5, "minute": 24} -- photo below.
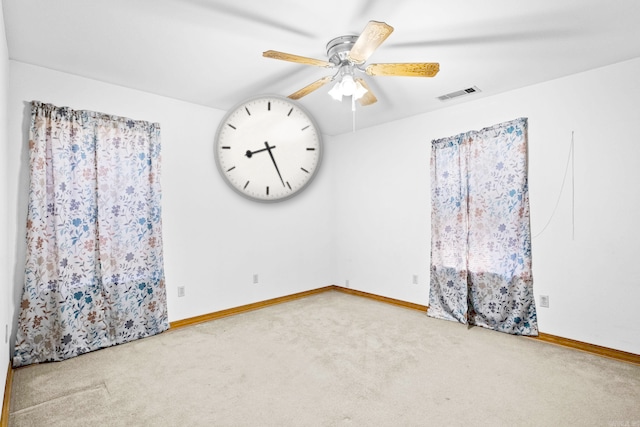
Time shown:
{"hour": 8, "minute": 26}
